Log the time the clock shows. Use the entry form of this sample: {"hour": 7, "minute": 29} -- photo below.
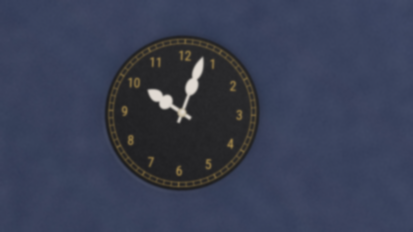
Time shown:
{"hour": 10, "minute": 3}
